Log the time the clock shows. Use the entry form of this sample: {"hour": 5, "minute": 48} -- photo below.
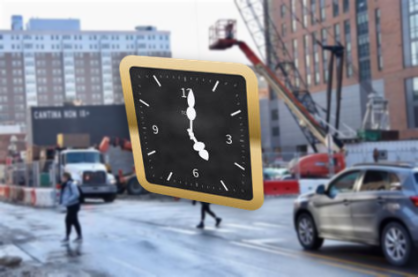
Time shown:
{"hour": 5, "minute": 1}
